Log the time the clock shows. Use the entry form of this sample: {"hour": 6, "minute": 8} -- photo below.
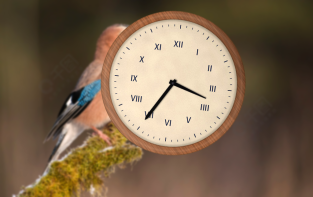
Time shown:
{"hour": 3, "minute": 35}
